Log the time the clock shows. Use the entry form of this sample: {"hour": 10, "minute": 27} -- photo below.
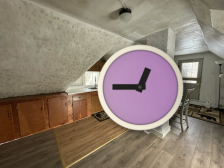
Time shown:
{"hour": 12, "minute": 45}
